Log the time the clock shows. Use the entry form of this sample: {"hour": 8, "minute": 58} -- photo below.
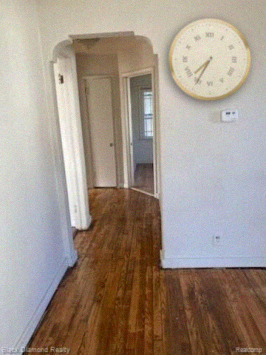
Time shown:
{"hour": 7, "minute": 35}
